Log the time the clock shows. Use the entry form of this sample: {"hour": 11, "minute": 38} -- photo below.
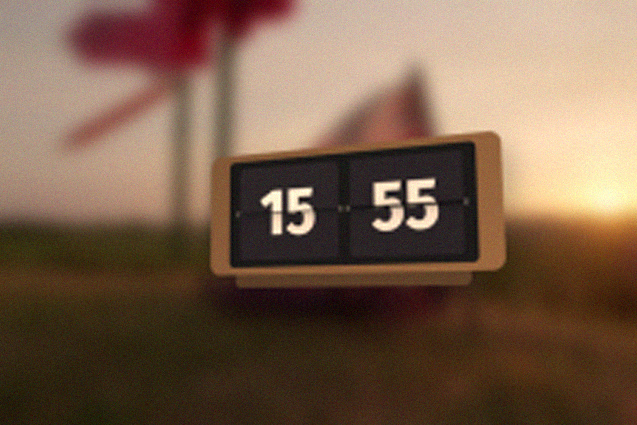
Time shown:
{"hour": 15, "minute": 55}
